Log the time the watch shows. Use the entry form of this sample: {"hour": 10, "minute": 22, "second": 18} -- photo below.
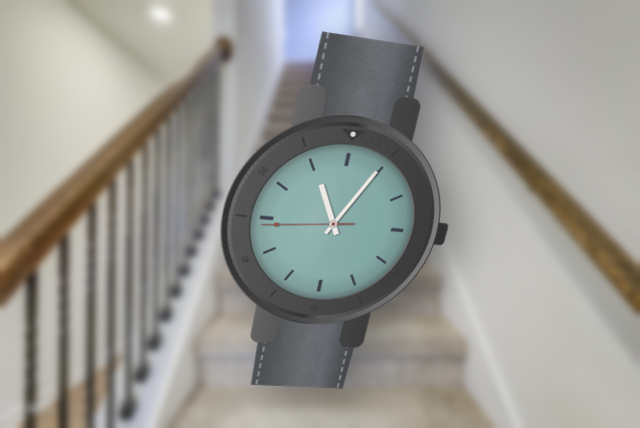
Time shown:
{"hour": 11, "minute": 4, "second": 44}
